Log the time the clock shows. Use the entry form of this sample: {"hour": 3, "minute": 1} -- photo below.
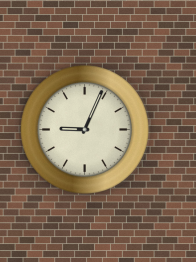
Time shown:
{"hour": 9, "minute": 4}
